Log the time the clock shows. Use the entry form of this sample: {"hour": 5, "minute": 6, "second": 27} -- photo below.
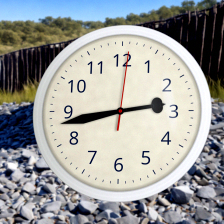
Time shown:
{"hour": 2, "minute": 43, "second": 1}
